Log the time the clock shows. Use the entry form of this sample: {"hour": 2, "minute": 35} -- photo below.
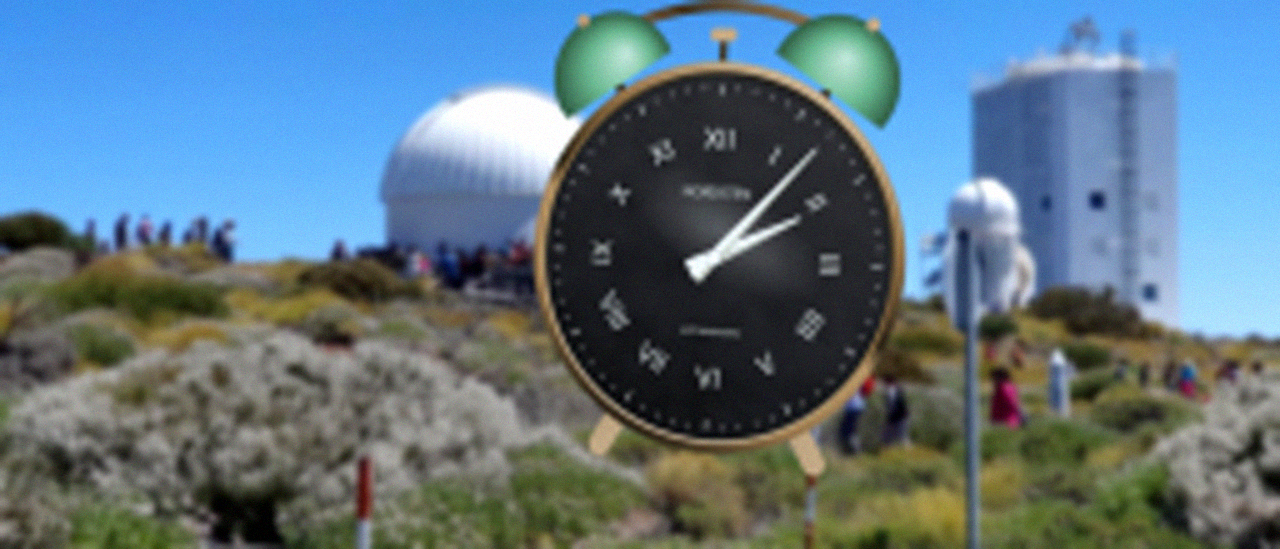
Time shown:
{"hour": 2, "minute": 7}
